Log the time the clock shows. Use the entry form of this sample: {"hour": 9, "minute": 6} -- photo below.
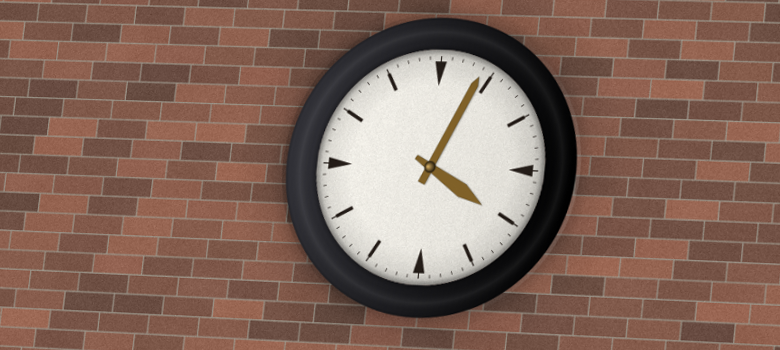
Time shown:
{"hour": 4, "minute": 4}
